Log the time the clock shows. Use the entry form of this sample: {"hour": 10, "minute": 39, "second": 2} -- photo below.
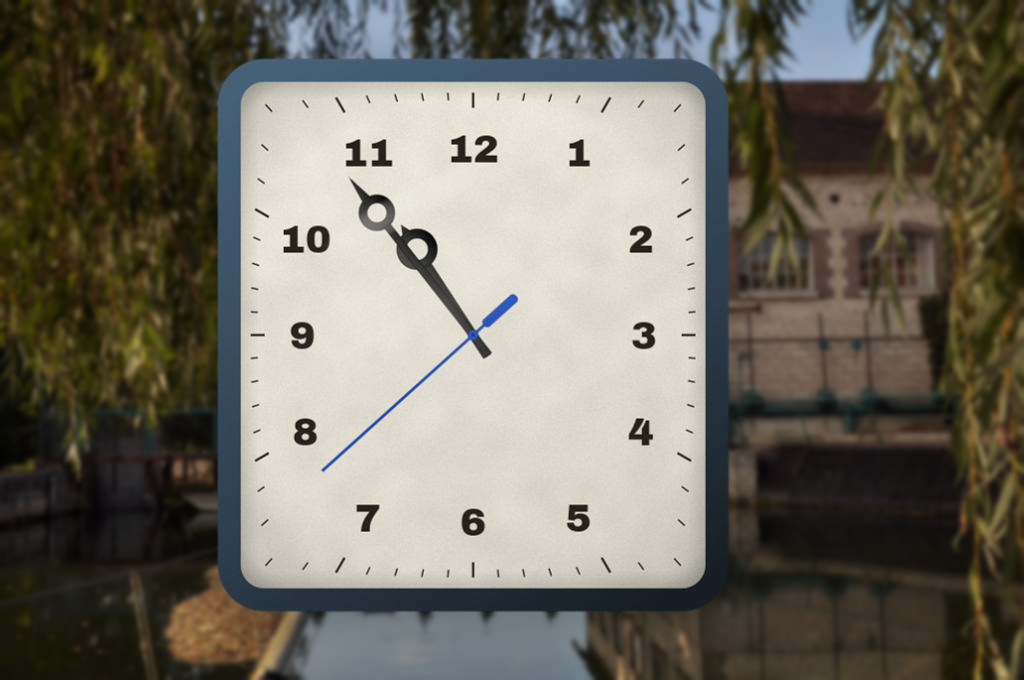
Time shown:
{"hour": 10, "minute": 53, "second": 38}
